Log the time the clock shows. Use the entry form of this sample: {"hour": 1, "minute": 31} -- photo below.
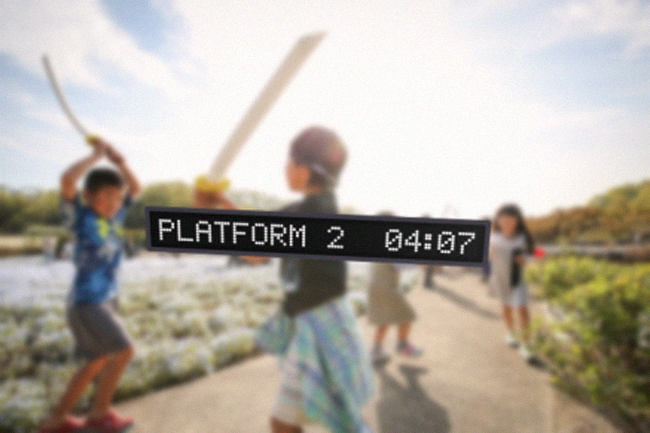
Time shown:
{"hour": 4, "minute": 7}
